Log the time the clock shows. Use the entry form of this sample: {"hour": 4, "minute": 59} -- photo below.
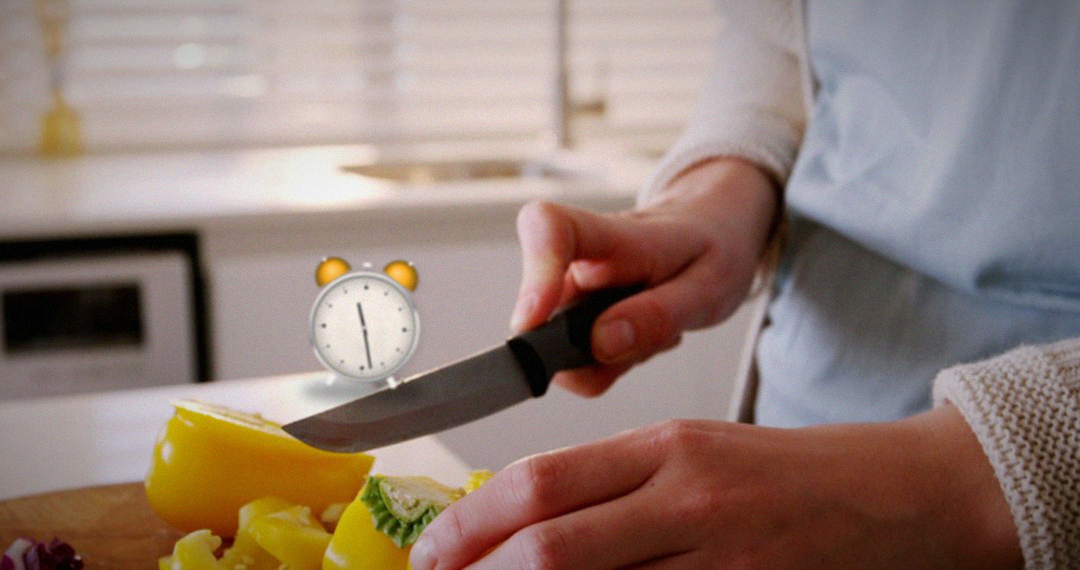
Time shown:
{"hour": 11, "minute": 28}
